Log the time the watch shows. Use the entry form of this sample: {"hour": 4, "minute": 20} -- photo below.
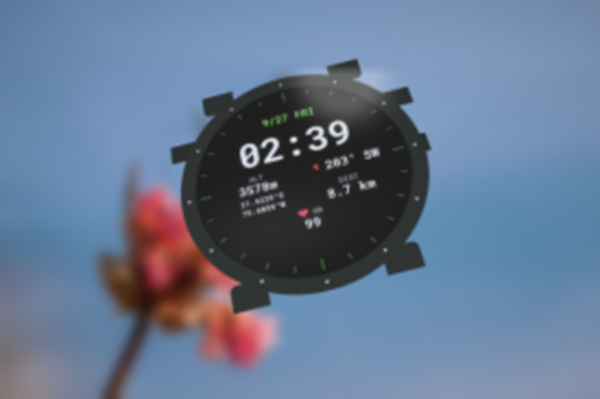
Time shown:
{"hour": 2, "minute": 39}
